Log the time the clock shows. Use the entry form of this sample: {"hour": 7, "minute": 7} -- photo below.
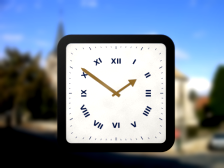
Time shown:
{"hour": 1, "minute": 51}
